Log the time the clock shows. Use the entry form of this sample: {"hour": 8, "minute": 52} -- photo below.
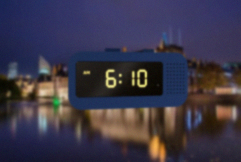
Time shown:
{"hour": 6, "minute": 10}
